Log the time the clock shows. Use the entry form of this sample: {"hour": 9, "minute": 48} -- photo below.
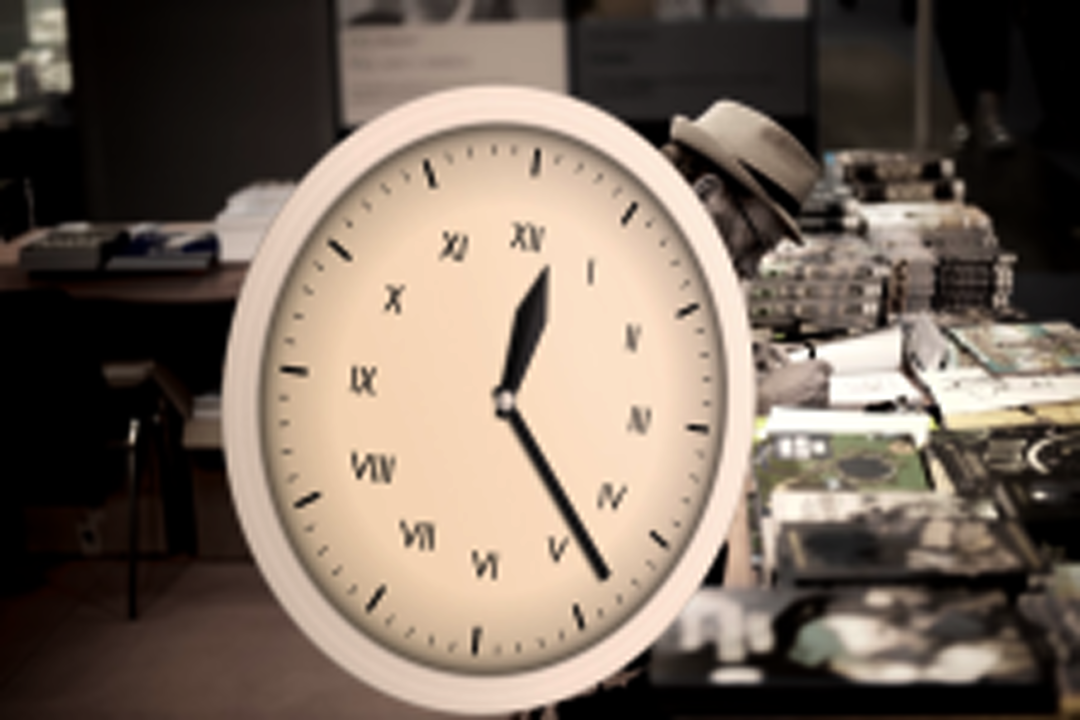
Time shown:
{"hour": 12, "minute": 23}
